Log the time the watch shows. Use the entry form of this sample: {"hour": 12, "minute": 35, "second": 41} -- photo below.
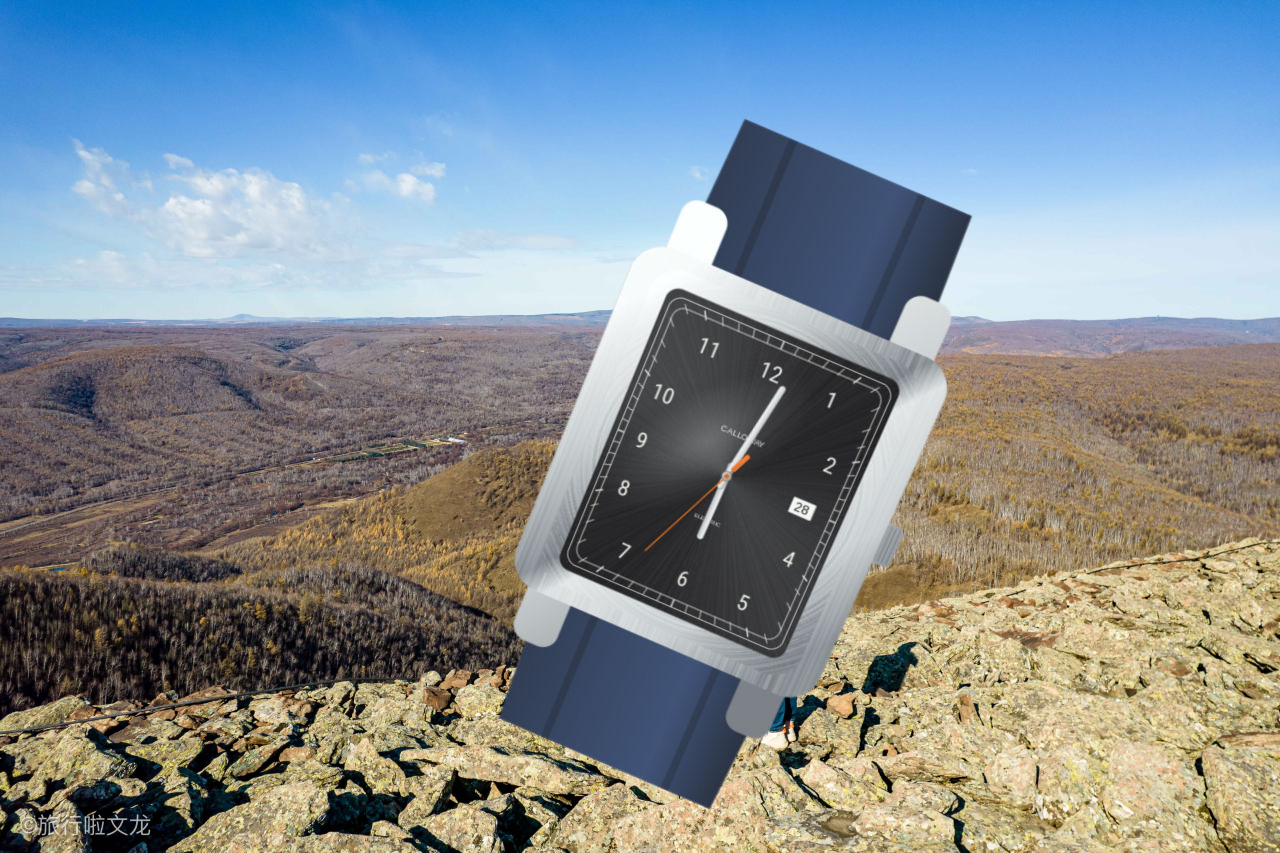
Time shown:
{"hour": 6, "minute": 1, "second": 34}
